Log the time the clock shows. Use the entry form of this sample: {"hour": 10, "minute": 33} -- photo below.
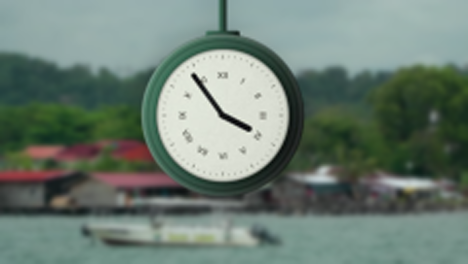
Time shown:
{"hour": 3, "minute": 54}
